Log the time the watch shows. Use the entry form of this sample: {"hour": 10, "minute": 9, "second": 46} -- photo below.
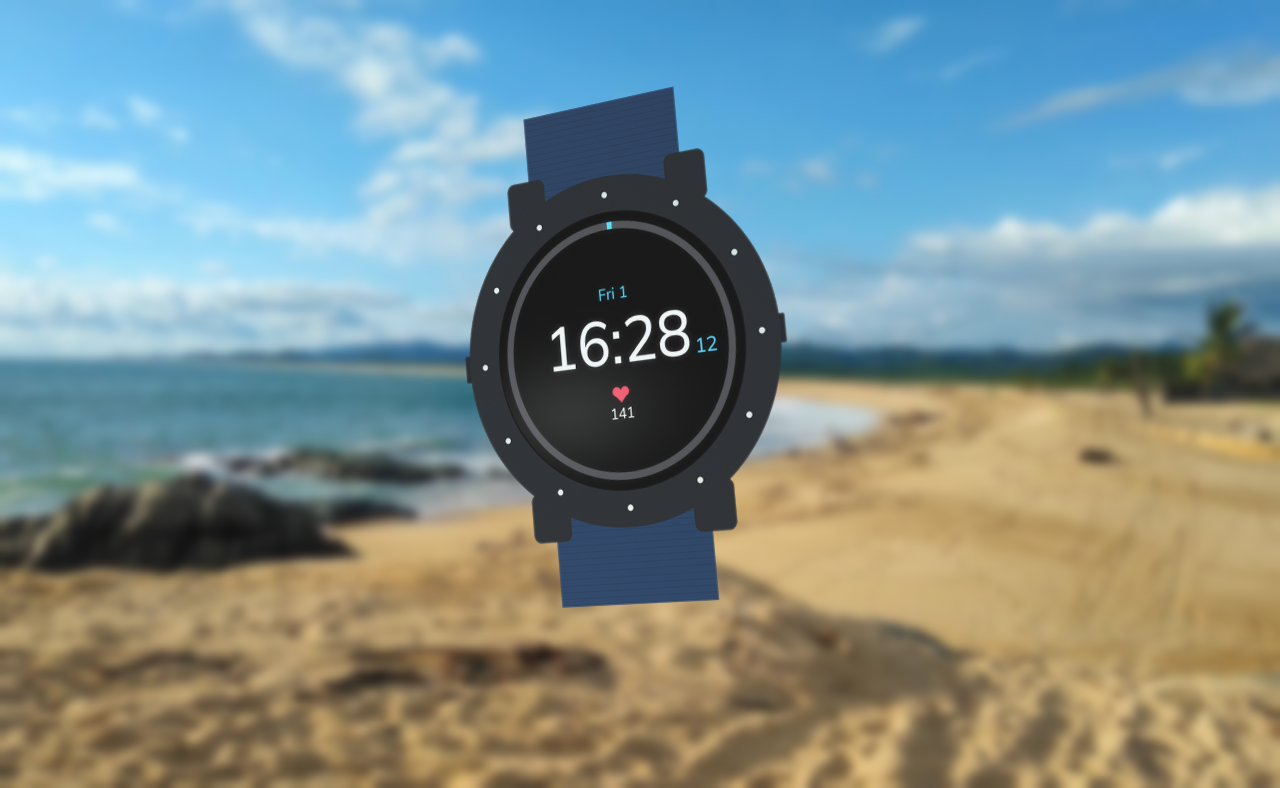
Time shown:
{"hour": 16, "minute": 28, "second": 12}
